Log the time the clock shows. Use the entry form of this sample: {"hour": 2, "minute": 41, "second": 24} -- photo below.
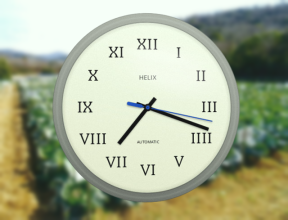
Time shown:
{"hour": 7, "minute": 18, "second": 17}
